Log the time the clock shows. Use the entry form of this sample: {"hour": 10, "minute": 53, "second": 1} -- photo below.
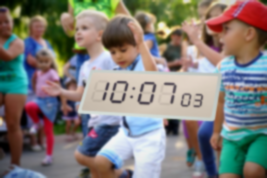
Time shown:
{"hour": 10, "minute": 7, "second": 3}
